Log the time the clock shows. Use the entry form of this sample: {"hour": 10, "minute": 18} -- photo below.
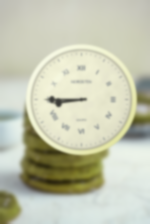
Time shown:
{"hour": 8, "minute": 45}
